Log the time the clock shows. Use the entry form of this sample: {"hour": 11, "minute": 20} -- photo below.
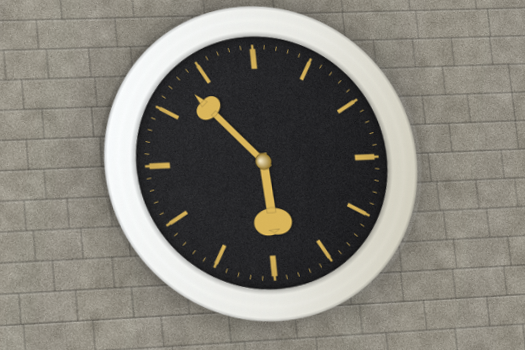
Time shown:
{"hour": 5, "minute": 53}
